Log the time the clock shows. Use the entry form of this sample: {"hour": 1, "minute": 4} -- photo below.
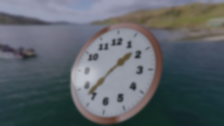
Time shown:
{"hour": 1, "minute": 37}
